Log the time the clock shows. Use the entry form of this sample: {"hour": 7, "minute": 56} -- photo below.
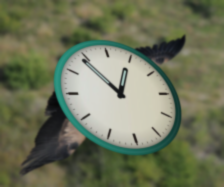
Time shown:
{"hour": 12, "minute": 54}
